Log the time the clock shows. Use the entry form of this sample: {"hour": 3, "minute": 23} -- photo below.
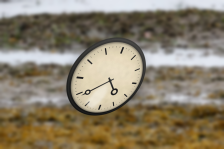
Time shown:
{"hour": 4, "minute": 39}
